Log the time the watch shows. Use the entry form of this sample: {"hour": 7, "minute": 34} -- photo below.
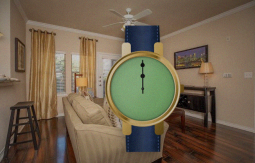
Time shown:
{"hour": 12, "minute": 0}
